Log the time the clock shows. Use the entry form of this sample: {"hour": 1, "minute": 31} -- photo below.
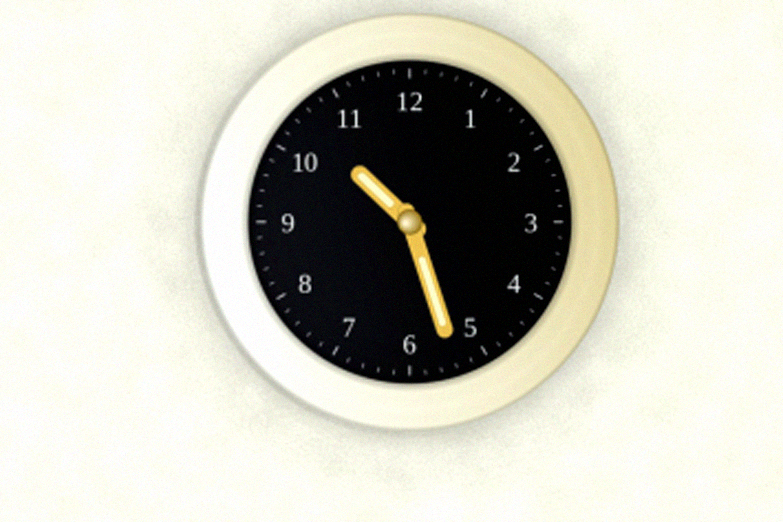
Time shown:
{"hour": 10, "minute": 27}
